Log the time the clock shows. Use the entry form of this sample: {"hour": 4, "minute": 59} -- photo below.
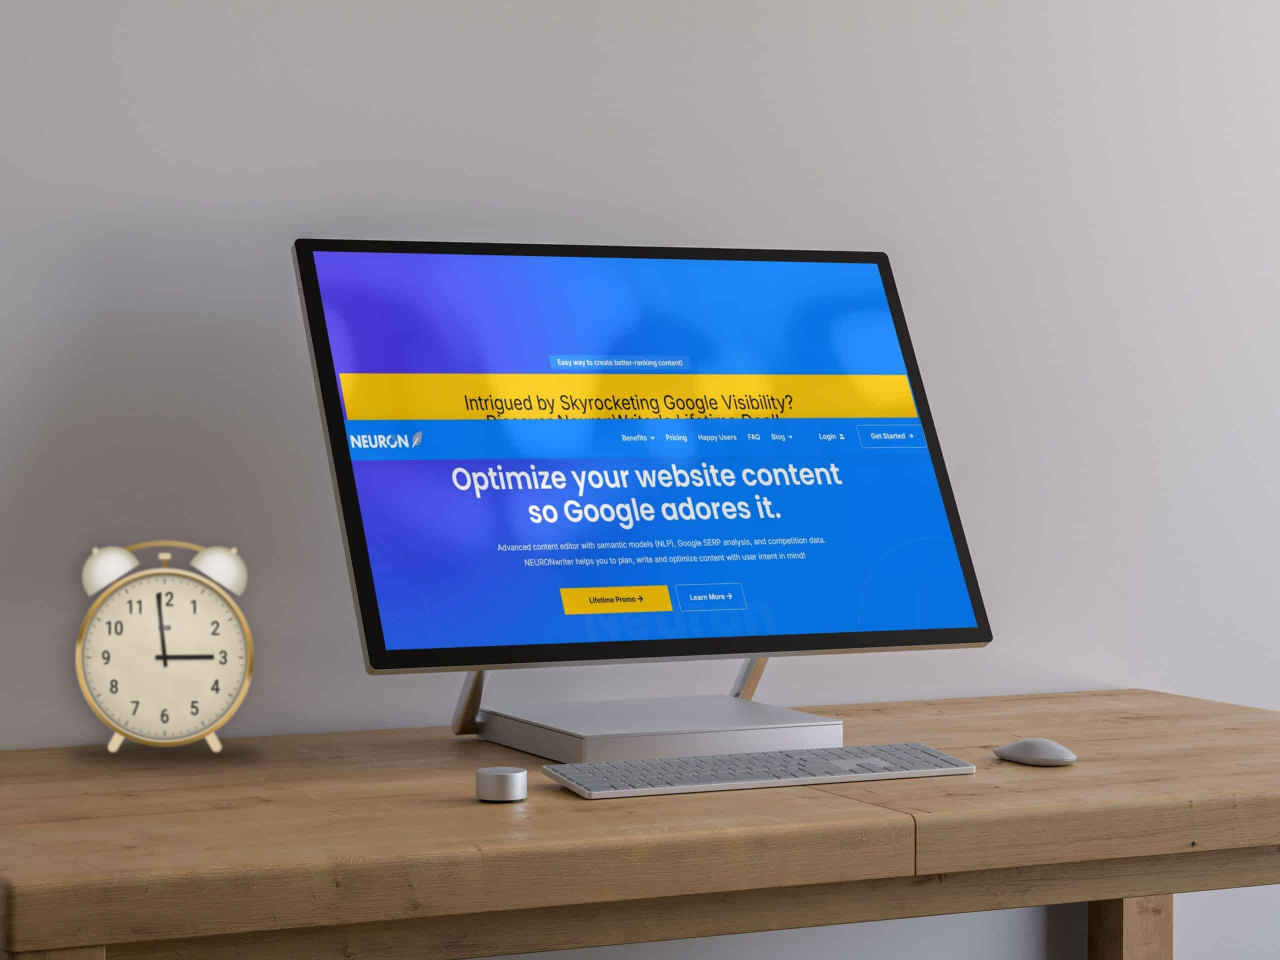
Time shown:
{"hour": 2, "minute": 59}
